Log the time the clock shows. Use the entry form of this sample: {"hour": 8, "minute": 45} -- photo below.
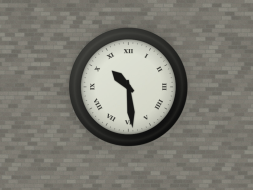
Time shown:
{"hour": 10, "minute": 29}
